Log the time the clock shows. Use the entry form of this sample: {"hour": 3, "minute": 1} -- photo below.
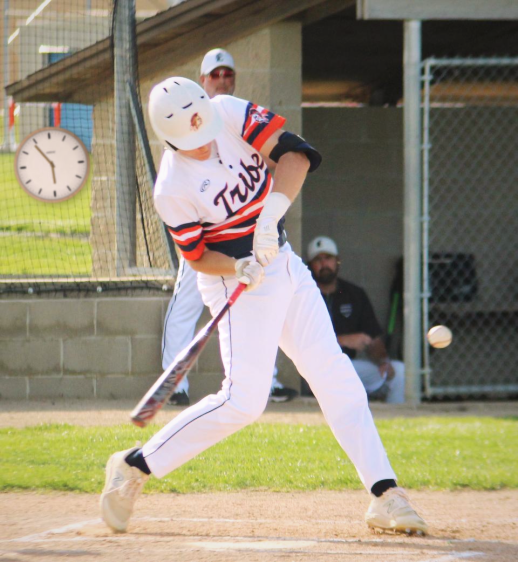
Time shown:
{"hour": 5, "minute": 54}
